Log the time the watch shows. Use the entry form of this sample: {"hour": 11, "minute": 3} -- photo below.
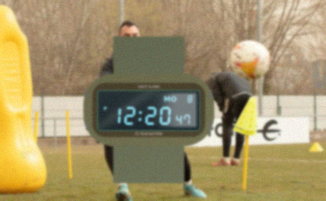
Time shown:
{"hour": 12, "minute": 20}
